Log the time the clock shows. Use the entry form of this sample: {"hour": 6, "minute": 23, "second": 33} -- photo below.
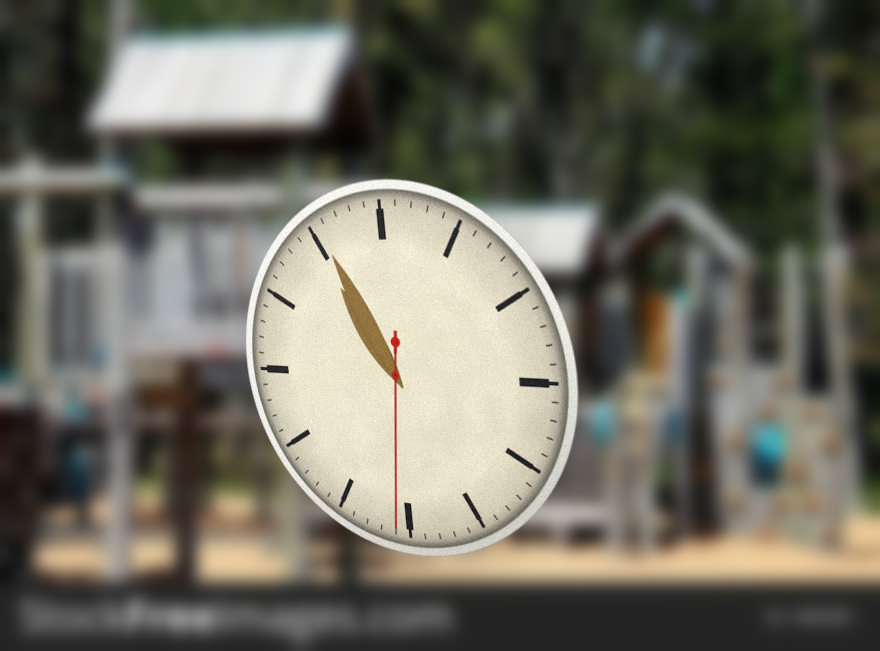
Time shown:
{"hour": 10, "minute": 55, "second": 31}
